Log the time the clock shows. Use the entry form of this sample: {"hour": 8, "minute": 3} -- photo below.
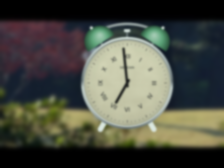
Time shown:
{"hour": 6, "minute": 59}
